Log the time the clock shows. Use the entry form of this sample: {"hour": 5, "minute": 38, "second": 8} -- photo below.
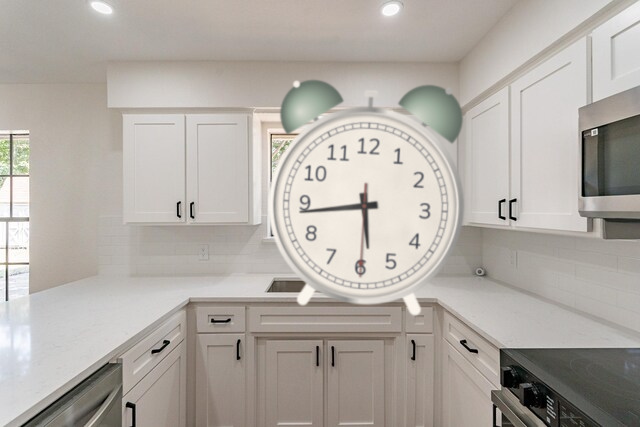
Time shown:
{"hour": 5, "minute": 43, "second": 30}
